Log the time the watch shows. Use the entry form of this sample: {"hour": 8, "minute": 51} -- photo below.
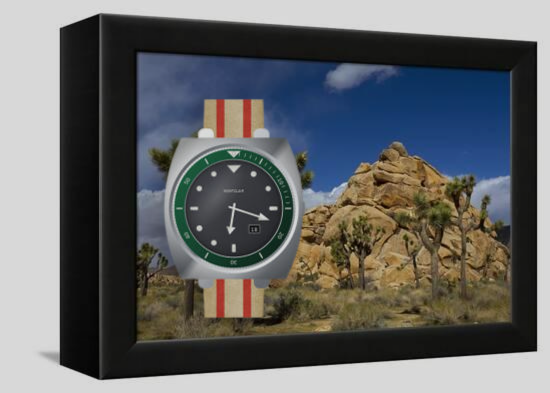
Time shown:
{"hour": 6, "minute": 18}
